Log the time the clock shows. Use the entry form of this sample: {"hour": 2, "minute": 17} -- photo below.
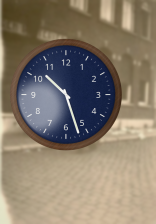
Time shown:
{"hour": 10, "minute": 27}
